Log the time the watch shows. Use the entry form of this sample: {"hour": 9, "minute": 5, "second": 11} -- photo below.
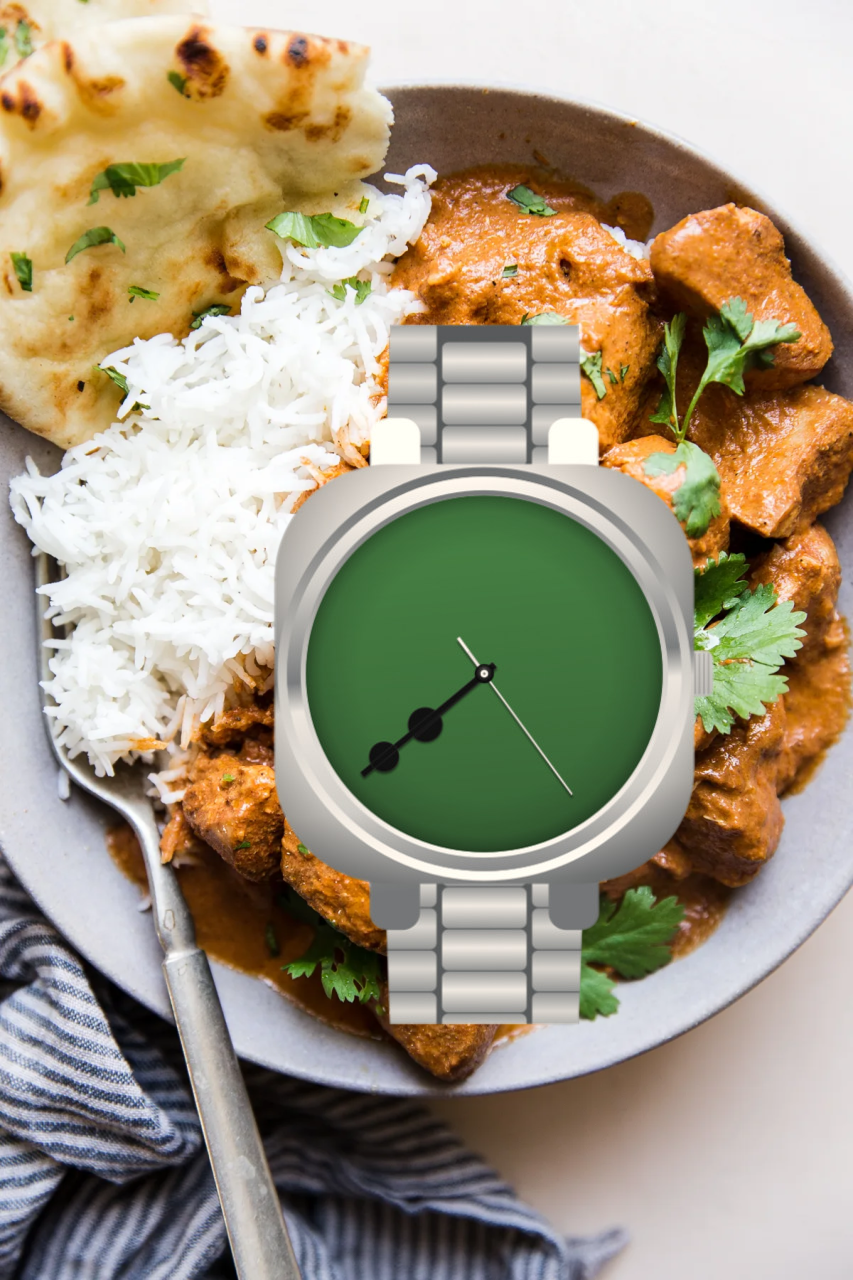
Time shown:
{"hour": 7, "minute": 38, "second": 24}
